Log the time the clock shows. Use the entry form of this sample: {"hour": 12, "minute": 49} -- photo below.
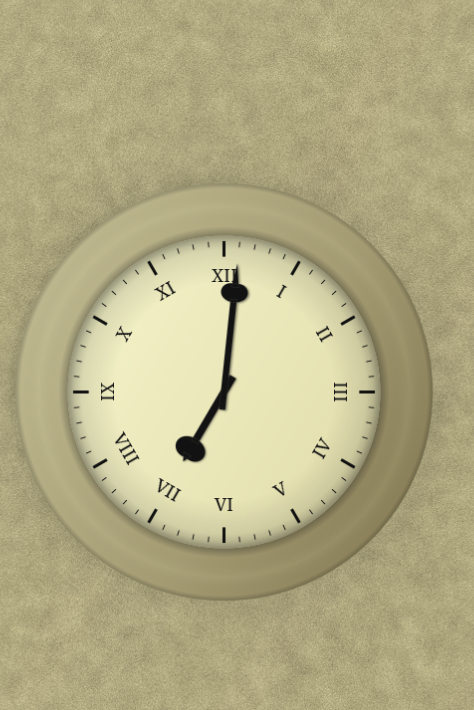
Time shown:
{"hour": 7, "minute": 1}
